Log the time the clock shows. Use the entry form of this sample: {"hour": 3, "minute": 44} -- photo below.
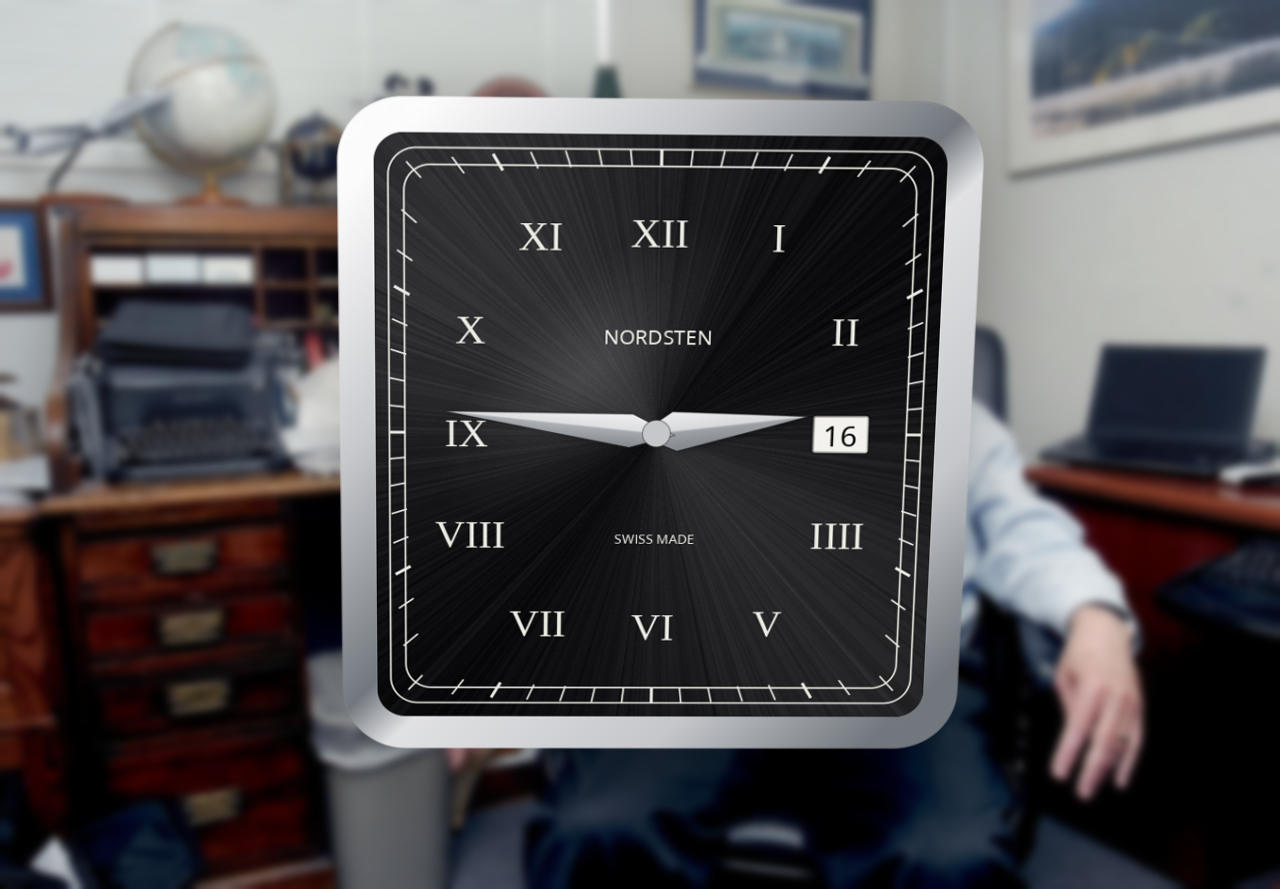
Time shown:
{"hour": 2, "minute": 46}
